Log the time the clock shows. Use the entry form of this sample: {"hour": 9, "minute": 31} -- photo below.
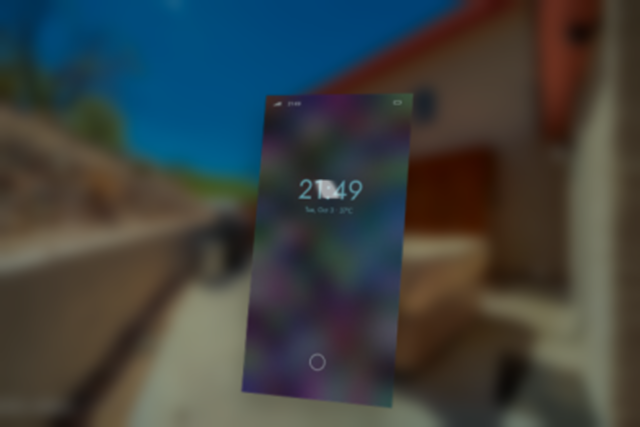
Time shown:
{"hour": 21, "minute": 49}
